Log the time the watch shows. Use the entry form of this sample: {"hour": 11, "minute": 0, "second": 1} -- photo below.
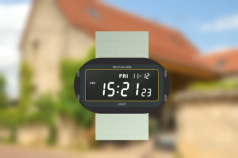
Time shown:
{"hour": 15, "minute": 21, "second": 23}
